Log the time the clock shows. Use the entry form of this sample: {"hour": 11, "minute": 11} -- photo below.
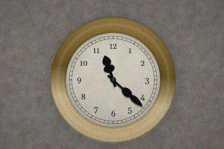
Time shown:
{"hour": 11, "minute": 22}
